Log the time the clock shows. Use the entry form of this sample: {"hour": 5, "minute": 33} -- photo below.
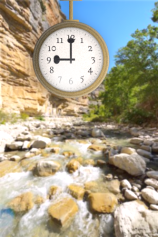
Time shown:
{"hour": 9, "minute": 0}
